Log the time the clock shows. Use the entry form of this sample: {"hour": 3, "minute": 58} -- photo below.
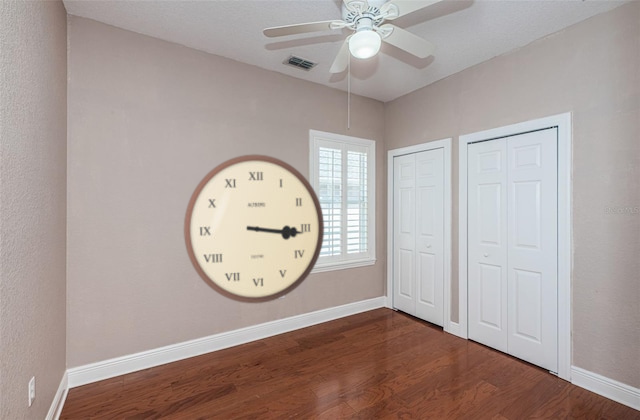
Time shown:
{"hour": 3, "minute": 16}
